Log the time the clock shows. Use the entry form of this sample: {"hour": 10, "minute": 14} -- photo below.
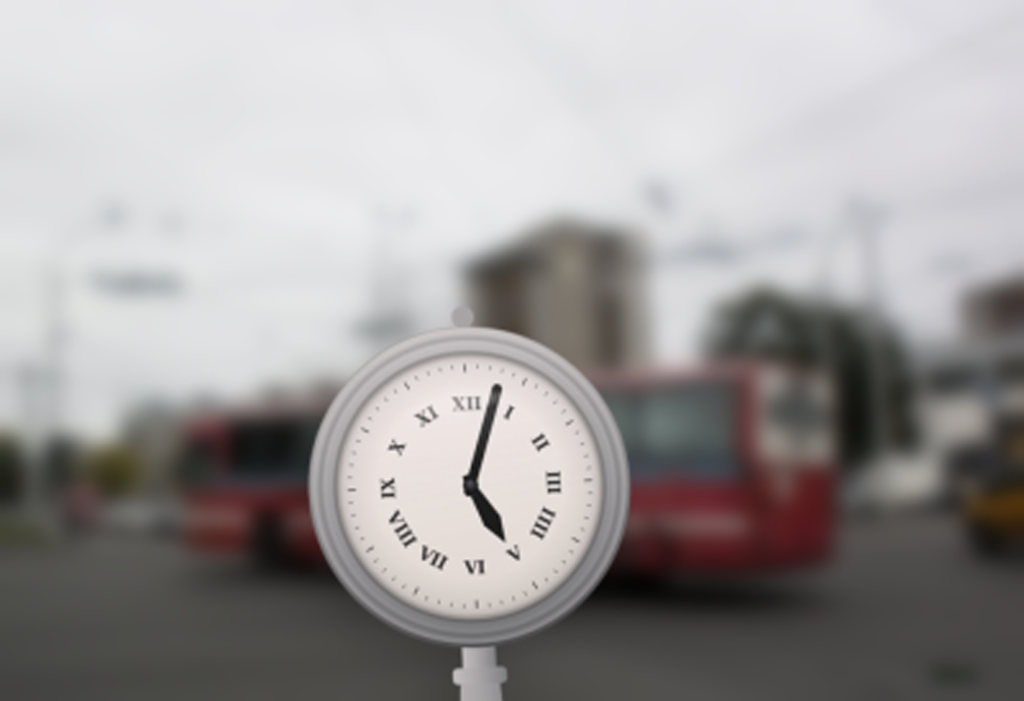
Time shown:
{"hour": 5, "minute": 3}
